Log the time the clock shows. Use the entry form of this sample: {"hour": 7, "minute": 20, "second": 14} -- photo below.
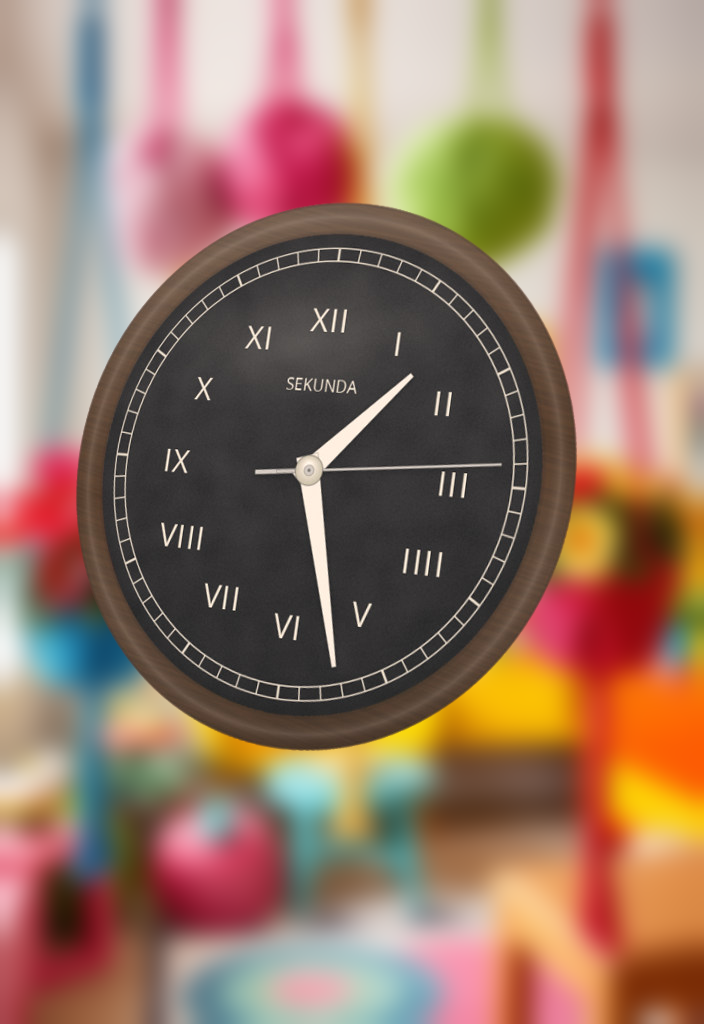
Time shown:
{"hour": 1, "minute": 27, "second": 14}
